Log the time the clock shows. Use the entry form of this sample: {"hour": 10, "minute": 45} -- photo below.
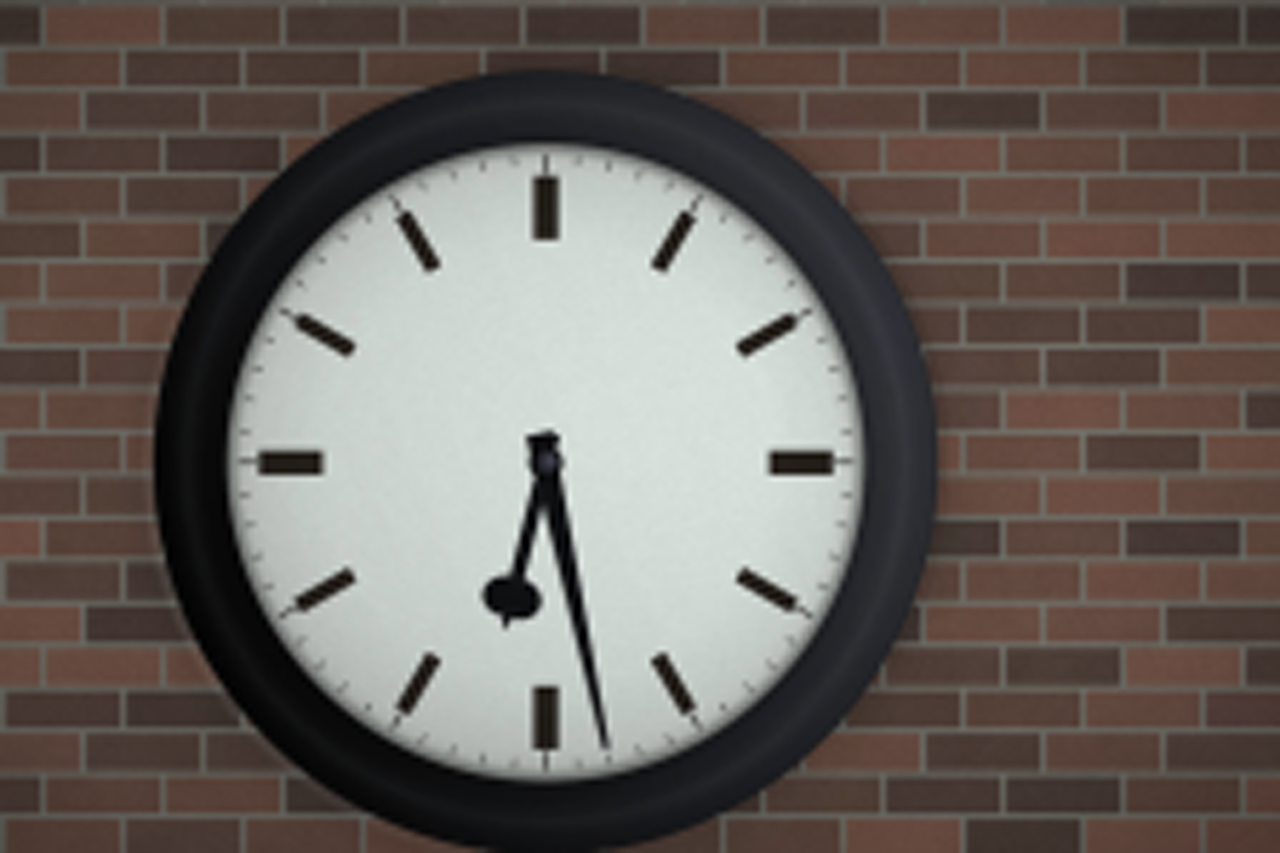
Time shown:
{"hour": 6, "minute": 28}
